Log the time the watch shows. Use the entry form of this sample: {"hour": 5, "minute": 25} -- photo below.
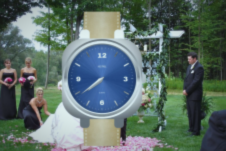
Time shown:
{"hour": 7, "minute": 39}
